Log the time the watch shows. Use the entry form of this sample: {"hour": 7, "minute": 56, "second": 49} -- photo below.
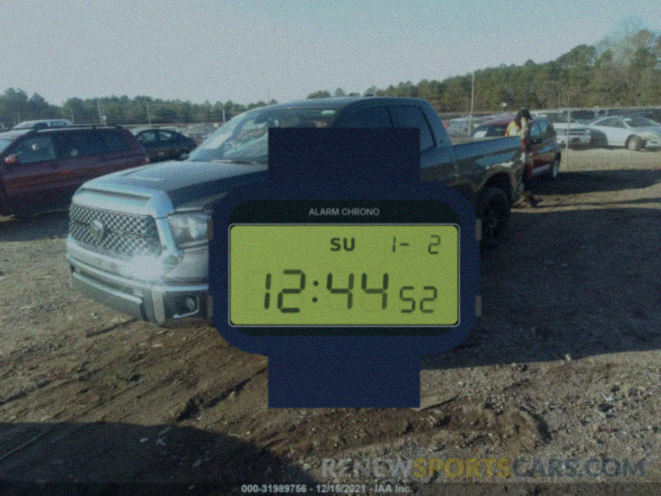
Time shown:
{"hour": 12, "minute": 44, "second": 52}
